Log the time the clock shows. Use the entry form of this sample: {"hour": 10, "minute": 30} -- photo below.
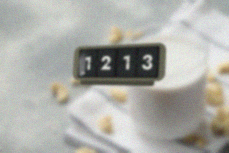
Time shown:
{"hour": 12, "minute": 13}
